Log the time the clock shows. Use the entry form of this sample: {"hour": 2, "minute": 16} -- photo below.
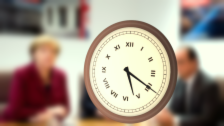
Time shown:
{"hour": 5, "minute": 20}
